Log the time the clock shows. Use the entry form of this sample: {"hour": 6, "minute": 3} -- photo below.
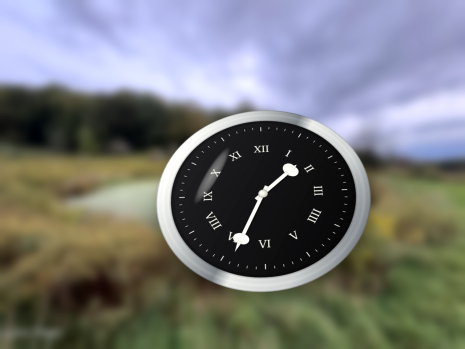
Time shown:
{"hour": 1, "minute": 34}
